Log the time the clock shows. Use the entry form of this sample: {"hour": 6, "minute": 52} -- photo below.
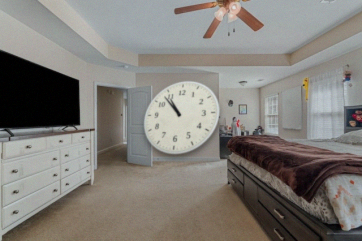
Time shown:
{"hour": 10, "minute": 53}
